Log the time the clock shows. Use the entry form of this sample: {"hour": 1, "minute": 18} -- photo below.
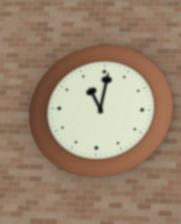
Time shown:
{"hour": 11, "minute": 1}
